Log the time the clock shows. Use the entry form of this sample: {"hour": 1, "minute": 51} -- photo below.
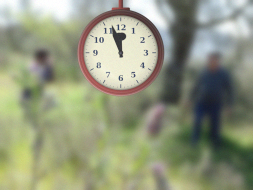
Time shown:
{"hour": 11, "minute": 57}
